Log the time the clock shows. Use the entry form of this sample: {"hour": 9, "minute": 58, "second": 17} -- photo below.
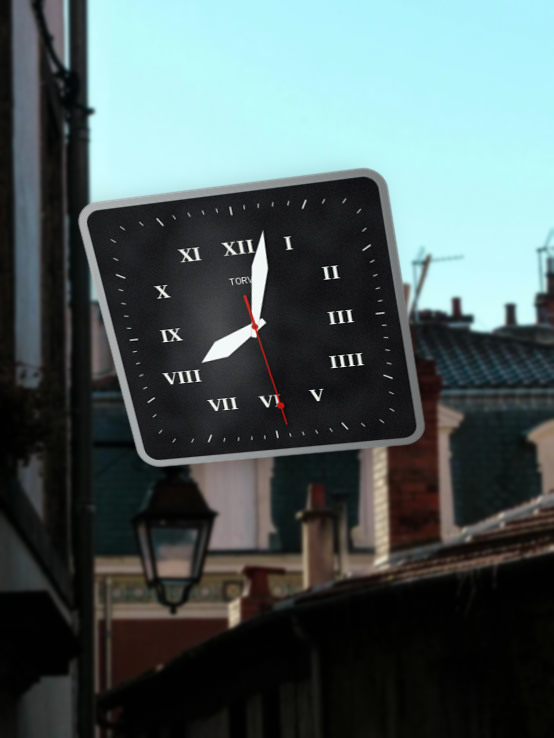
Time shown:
{"hour": 8, "minute": 2, "second": 29}
